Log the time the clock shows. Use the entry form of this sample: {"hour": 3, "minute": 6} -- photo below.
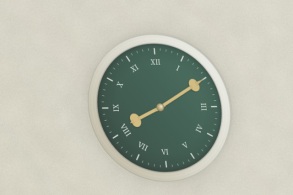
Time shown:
{"hour": 8, "minute": 10}
